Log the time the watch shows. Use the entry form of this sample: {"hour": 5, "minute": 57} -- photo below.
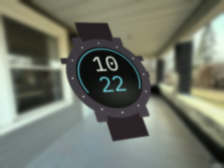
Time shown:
{"hour": 10, "minute": 22}
